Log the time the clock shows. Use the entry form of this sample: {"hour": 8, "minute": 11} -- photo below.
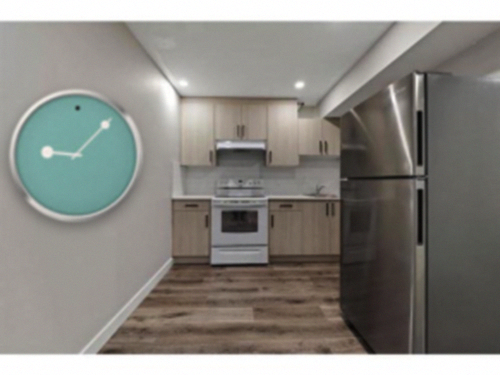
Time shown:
{"hour": 9, "minute": 7}
